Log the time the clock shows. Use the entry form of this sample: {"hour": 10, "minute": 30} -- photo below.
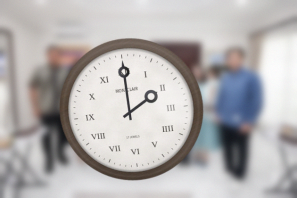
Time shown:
{"hour": 2, "minute": 0}
